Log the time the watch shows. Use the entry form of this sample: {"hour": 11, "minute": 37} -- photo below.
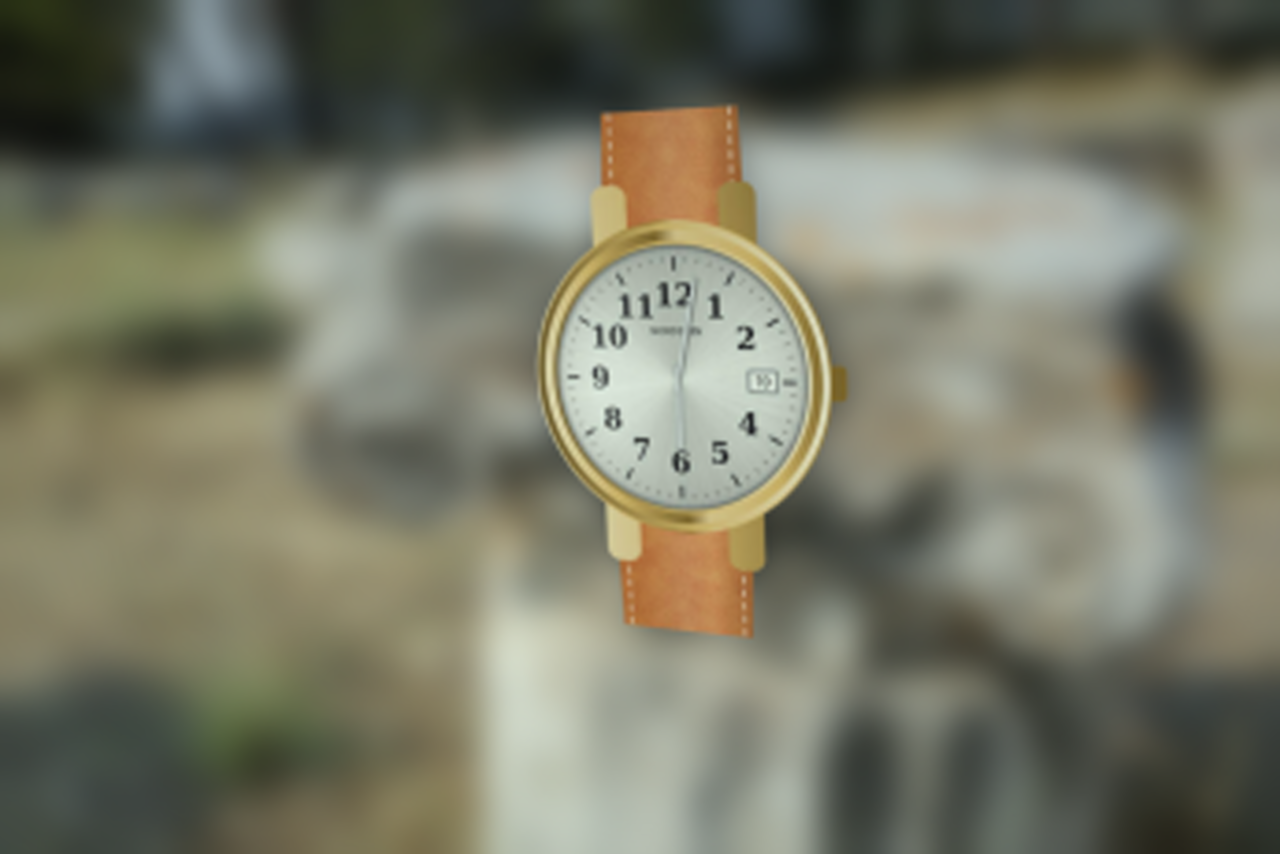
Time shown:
{"hour": 6, "minute": 2}
